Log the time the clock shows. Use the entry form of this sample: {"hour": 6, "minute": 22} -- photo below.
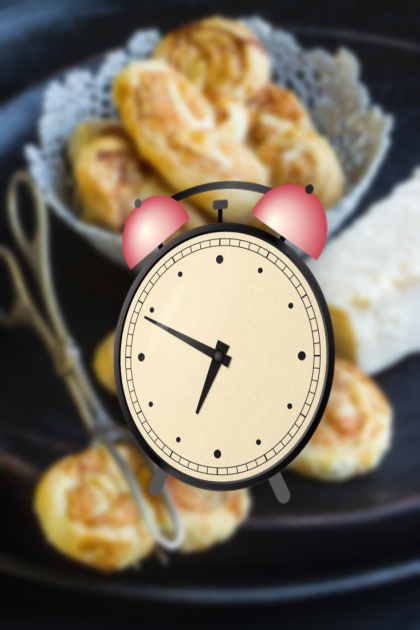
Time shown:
{"hour": 6, "minute": 49}
